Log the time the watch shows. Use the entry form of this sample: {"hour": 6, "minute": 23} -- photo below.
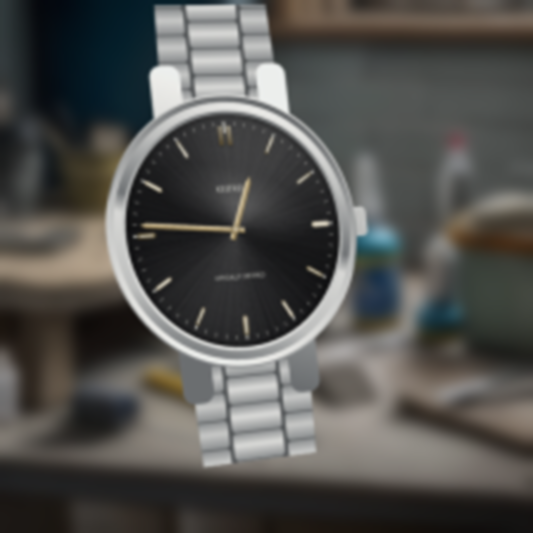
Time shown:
{"hour": 12, "minute": 46}
